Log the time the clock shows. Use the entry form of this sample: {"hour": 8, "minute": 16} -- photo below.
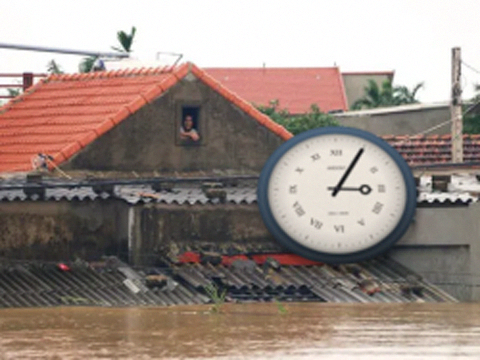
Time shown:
{"hour": 3, "minute": 5}
